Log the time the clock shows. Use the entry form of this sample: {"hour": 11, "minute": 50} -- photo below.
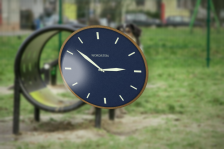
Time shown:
{"hour": 2, "minute": 52}
